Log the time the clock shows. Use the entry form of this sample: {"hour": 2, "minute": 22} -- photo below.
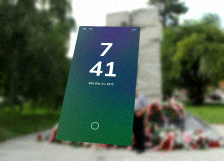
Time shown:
{"hour": 7, "minute": 41}
